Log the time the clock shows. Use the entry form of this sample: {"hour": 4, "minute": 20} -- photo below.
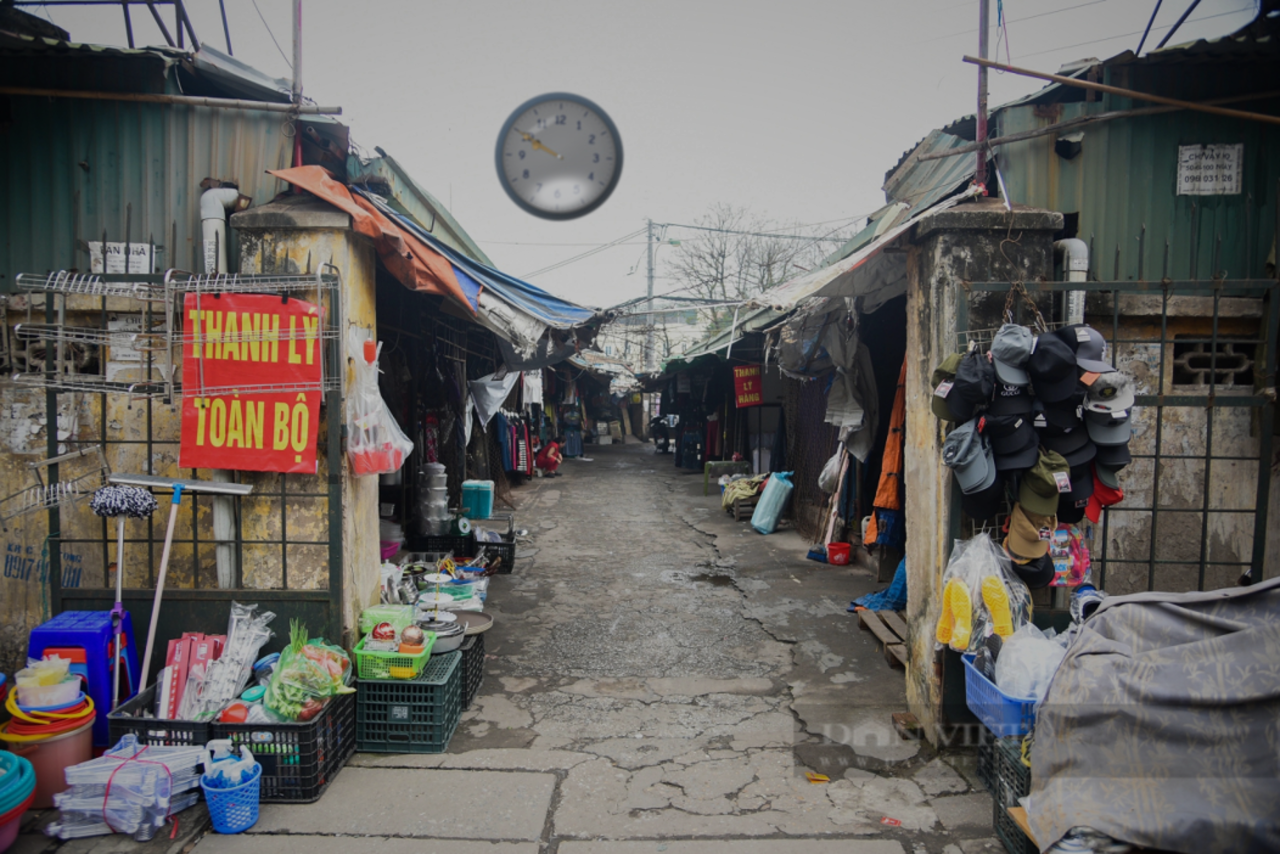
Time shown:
{"hour": 9, "minute": 50}
